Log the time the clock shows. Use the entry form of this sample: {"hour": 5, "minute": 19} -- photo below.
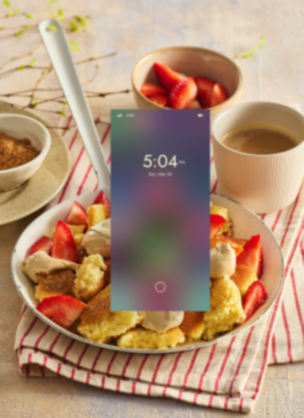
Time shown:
{"hour": 5, "minute": 4}
